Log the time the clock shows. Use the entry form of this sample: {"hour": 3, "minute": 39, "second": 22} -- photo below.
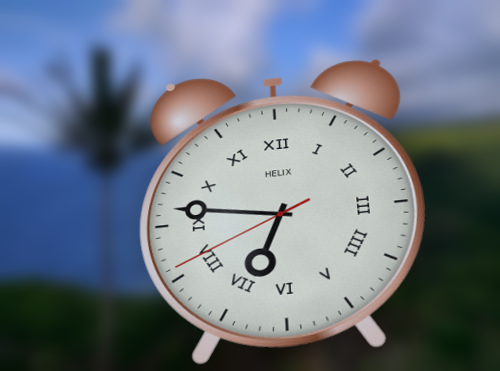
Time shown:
{"hour": 6, "minute": 46, "second": 41}
